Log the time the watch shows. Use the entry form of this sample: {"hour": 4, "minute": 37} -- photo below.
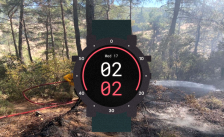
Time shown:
{"hour": 2, "minute": 2}
